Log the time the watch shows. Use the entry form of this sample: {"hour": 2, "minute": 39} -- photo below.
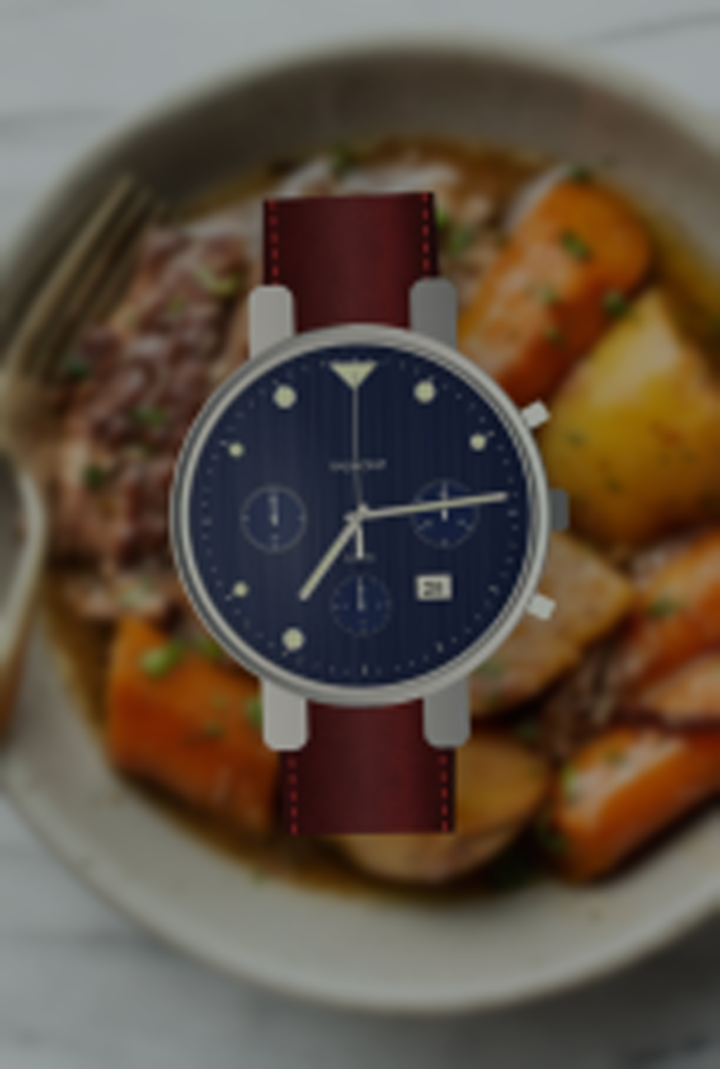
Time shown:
{"hour": 7, "minute": 14}
